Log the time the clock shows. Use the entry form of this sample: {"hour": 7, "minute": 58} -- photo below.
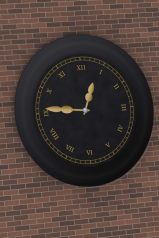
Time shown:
{"hour": 12, "minute": 46}
